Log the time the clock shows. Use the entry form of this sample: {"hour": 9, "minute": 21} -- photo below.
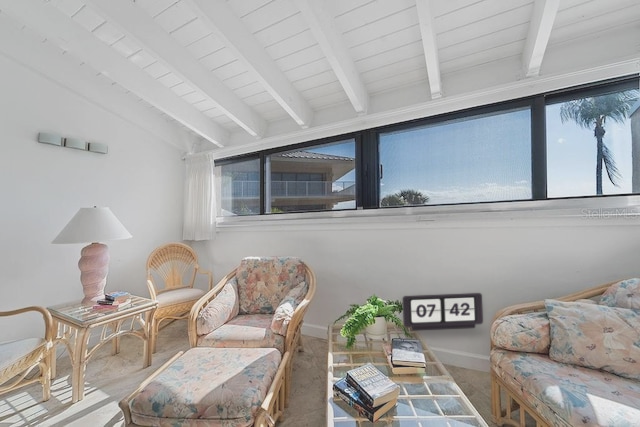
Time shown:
{"hour": 7, "minute": 42}
